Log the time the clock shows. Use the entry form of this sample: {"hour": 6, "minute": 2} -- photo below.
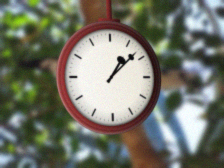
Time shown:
{"hour": 1, "minute": 8}
